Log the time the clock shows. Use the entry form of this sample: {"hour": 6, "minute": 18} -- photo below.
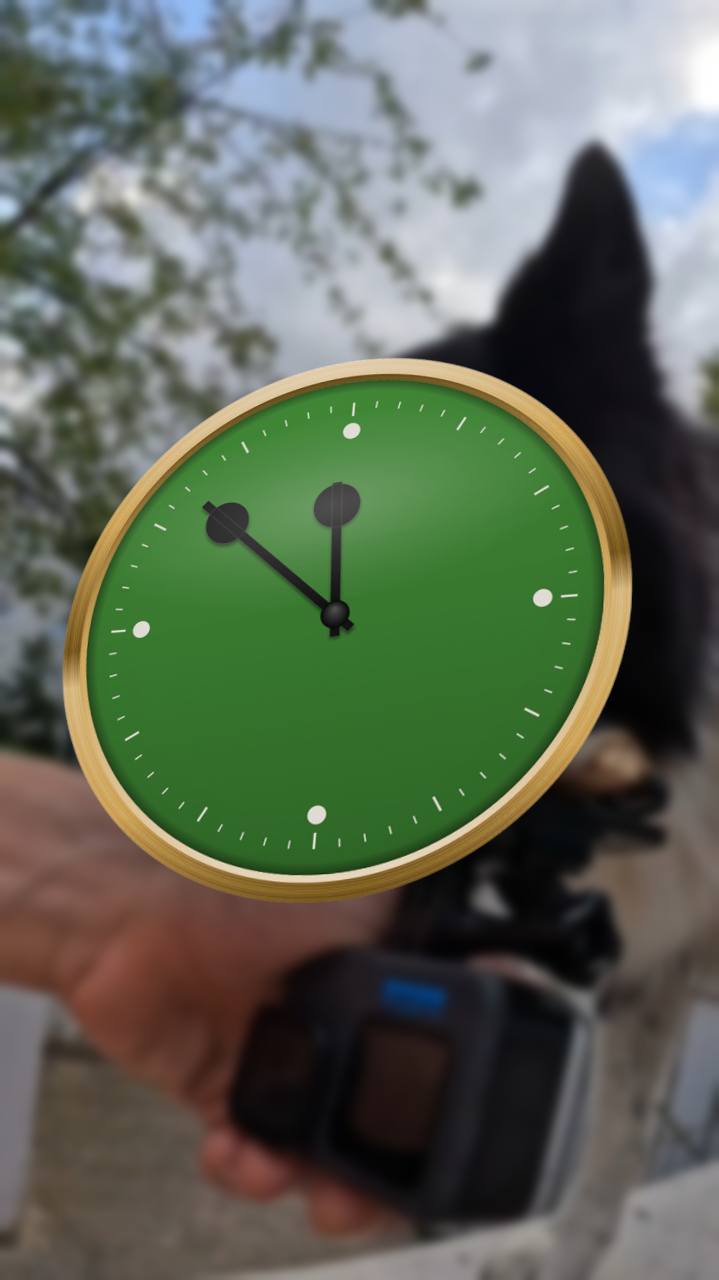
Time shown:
{"hour": 11, "minute": 52}
